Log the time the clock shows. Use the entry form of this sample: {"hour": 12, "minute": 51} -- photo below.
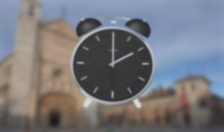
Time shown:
{"hour": 2, "minute": 0}
